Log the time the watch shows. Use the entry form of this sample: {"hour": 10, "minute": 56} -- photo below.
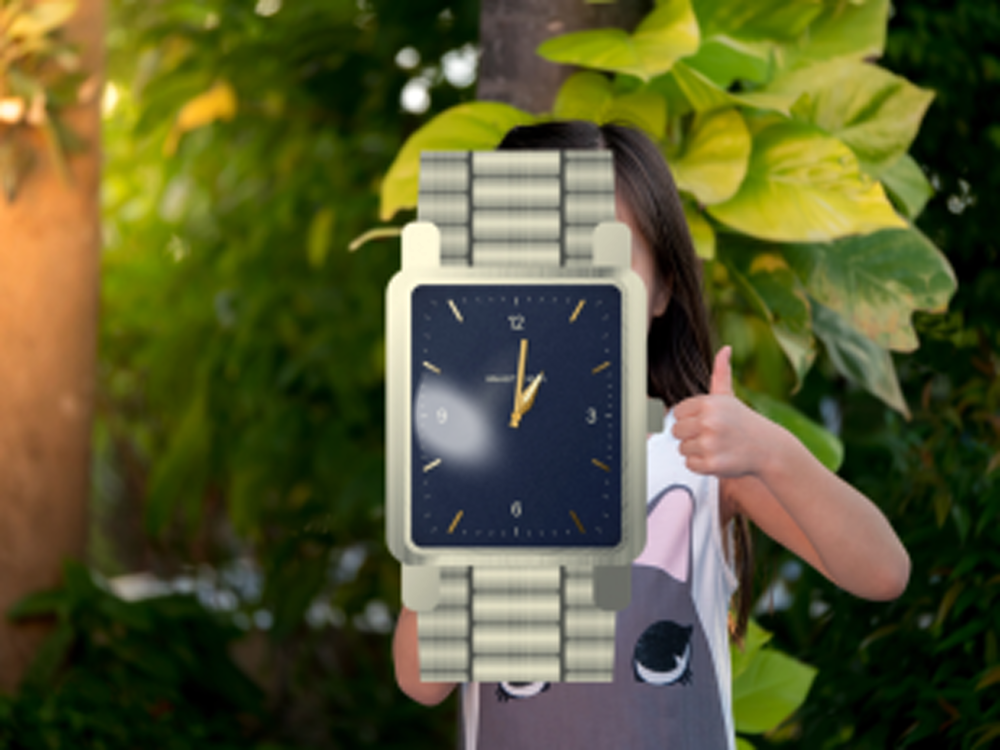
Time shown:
{"hour": 1, "minute": 1}
